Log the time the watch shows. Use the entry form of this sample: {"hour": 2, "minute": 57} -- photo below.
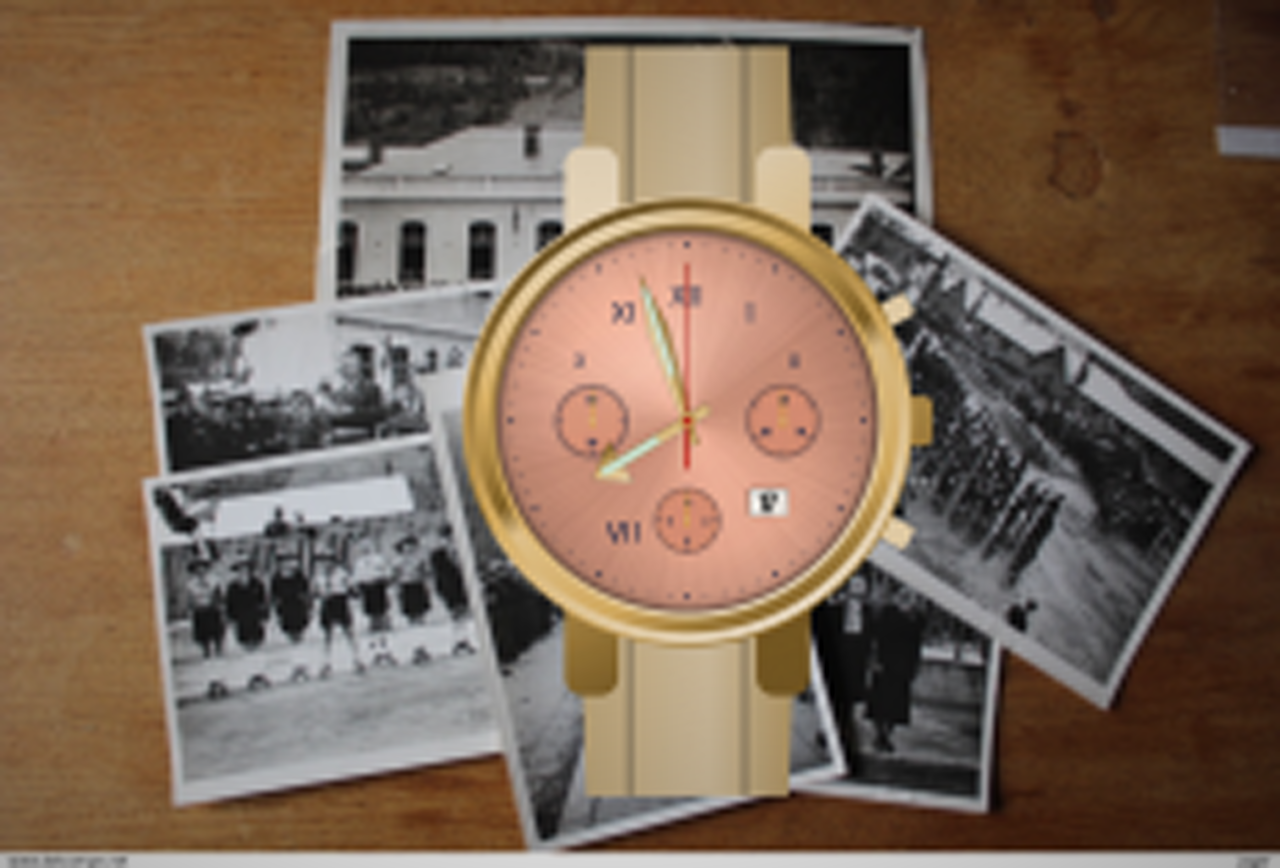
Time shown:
{"hour": 7, "minute": 57}
